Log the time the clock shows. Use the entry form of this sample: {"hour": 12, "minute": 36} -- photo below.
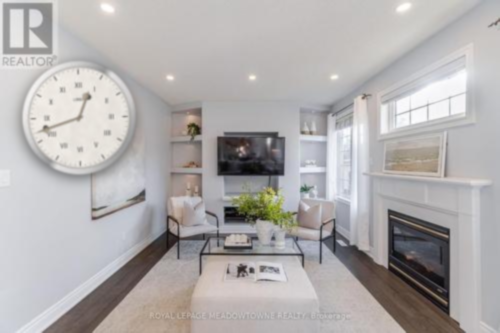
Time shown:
{"hour": 12, "minute": 42}
